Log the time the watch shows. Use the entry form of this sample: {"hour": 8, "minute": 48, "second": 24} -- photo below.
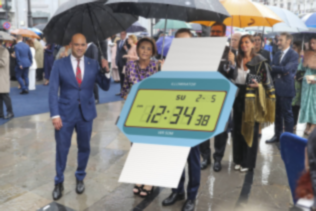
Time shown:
{"hour": 12, "minute": 34, "second": 38}
